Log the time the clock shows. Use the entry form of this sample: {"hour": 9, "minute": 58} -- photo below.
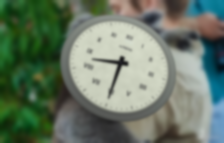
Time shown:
{"hour": 8, "minute": 30}
